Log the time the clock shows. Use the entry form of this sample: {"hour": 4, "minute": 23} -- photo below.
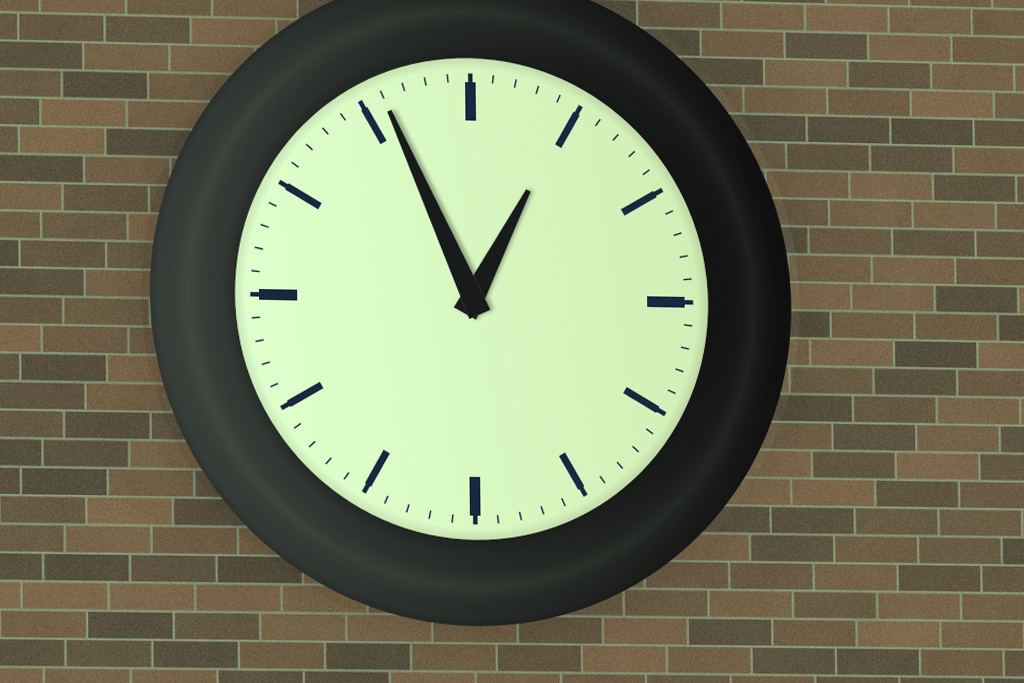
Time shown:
{"hour": 12, "minute": 56}
